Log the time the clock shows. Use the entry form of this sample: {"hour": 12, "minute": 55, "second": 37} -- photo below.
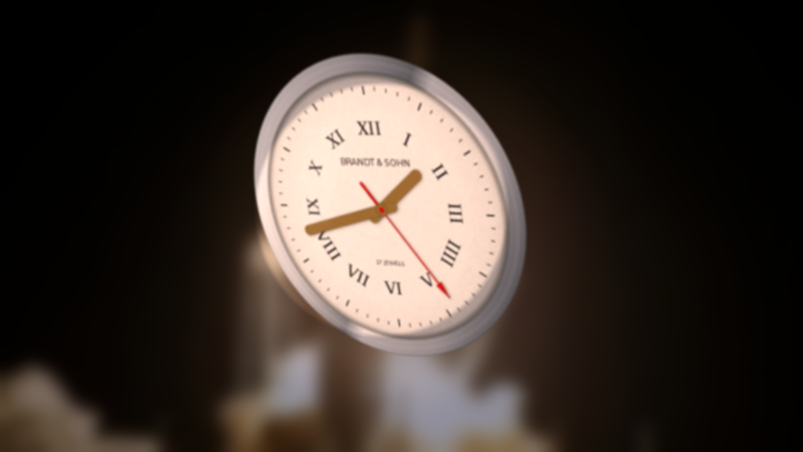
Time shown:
{"hour": 1, "minute": 42, "second": 24}
